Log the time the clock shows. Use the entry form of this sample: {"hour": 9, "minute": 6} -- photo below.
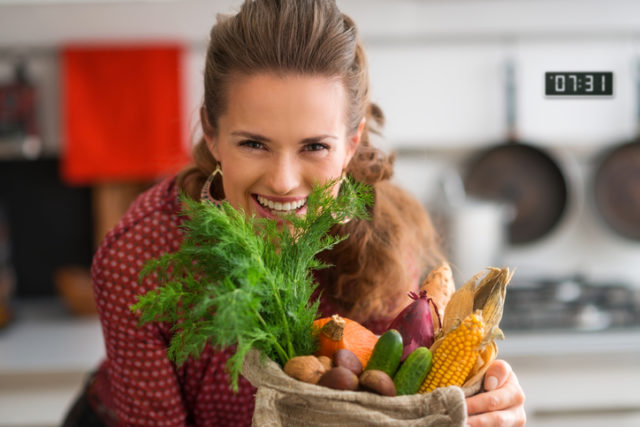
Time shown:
{"hour": 7, "minute": 31}
